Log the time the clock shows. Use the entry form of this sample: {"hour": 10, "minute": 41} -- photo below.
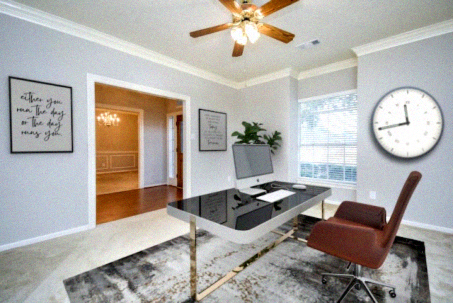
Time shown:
{"hour": 11, "minute": 43}
